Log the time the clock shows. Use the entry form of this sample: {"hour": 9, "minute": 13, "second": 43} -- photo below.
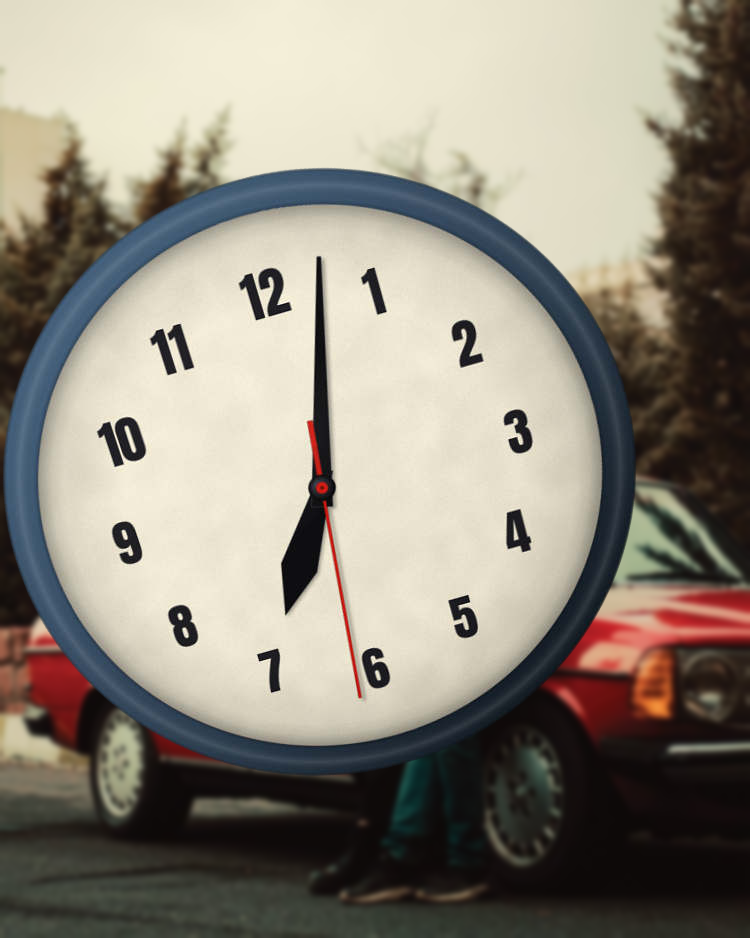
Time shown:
{"hour": 7, "minute": 2, "second": 31}
